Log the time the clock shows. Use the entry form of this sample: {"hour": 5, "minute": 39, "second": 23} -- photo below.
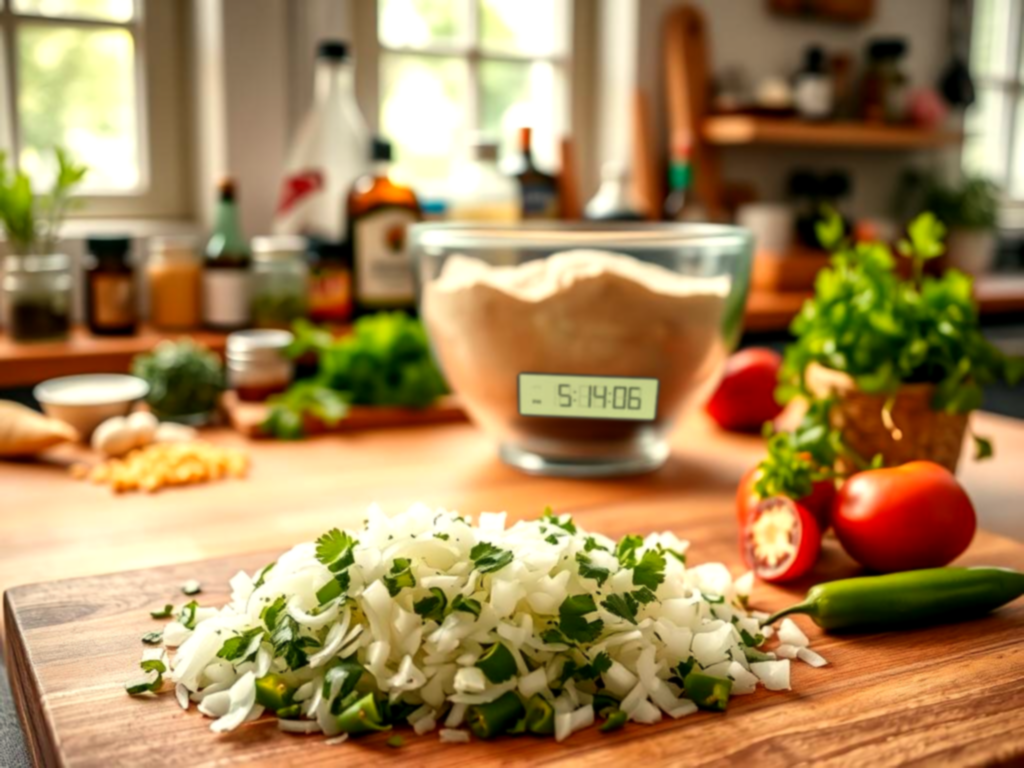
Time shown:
{"hour": 5, "minute": 14, "second": 6}
